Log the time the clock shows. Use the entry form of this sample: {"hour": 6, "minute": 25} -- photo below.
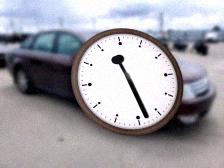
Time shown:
{"hour": 11, "minute": 28}
